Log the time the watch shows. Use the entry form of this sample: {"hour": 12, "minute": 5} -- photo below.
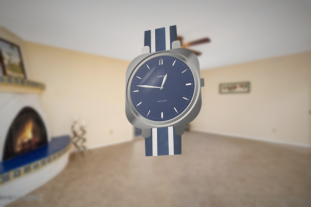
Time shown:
{"hour": 12, "minute": 47}
